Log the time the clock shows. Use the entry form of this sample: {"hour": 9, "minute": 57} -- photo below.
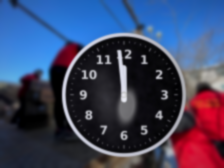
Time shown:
{"hour": 11, "minute": 59}
